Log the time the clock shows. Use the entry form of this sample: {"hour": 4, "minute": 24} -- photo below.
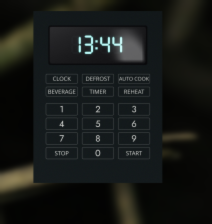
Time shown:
{"hour": 13, "minute": 44}
